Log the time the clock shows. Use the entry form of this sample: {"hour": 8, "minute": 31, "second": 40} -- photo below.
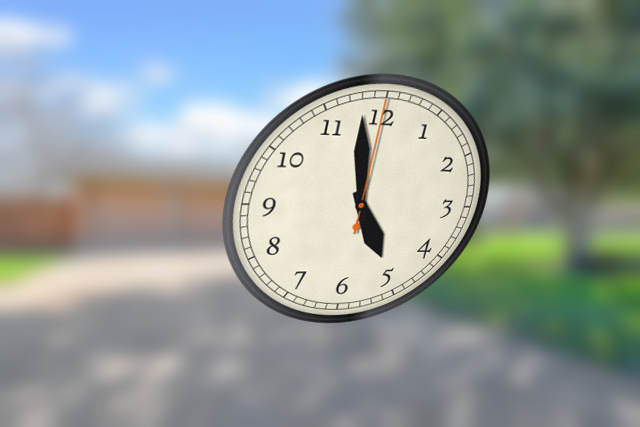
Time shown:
{"hour": 4, "minute": 58, "second": 0}
